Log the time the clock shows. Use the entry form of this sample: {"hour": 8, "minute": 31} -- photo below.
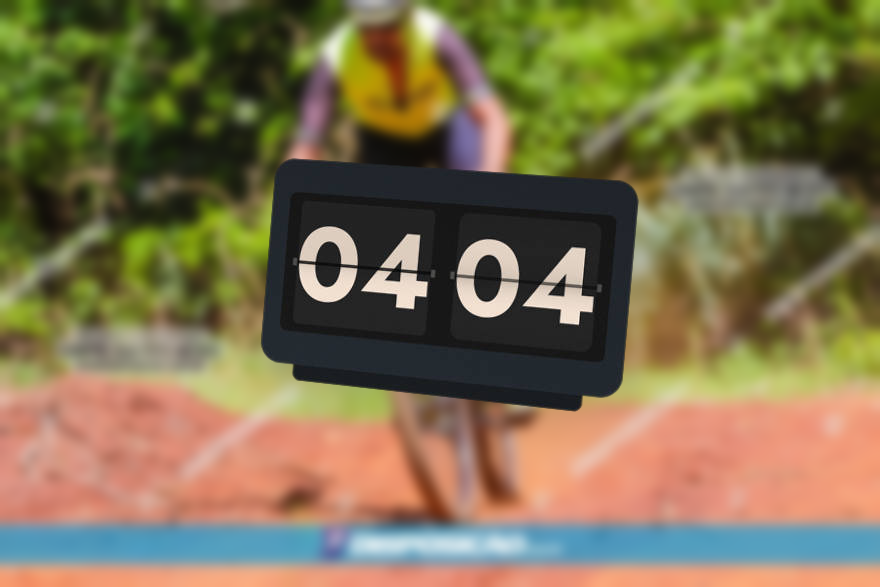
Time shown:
{"hour": 4, "minute": 4}
